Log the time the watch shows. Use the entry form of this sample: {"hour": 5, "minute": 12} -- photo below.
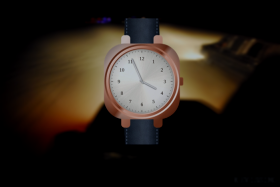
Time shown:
{"hour": 3, "minute": 56}
